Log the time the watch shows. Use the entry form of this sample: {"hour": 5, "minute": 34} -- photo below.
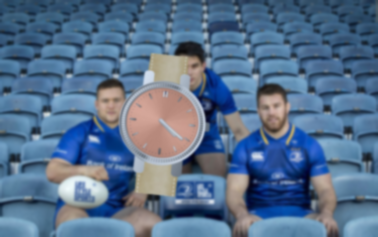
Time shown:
{"hour": 4, "minute": 21}
